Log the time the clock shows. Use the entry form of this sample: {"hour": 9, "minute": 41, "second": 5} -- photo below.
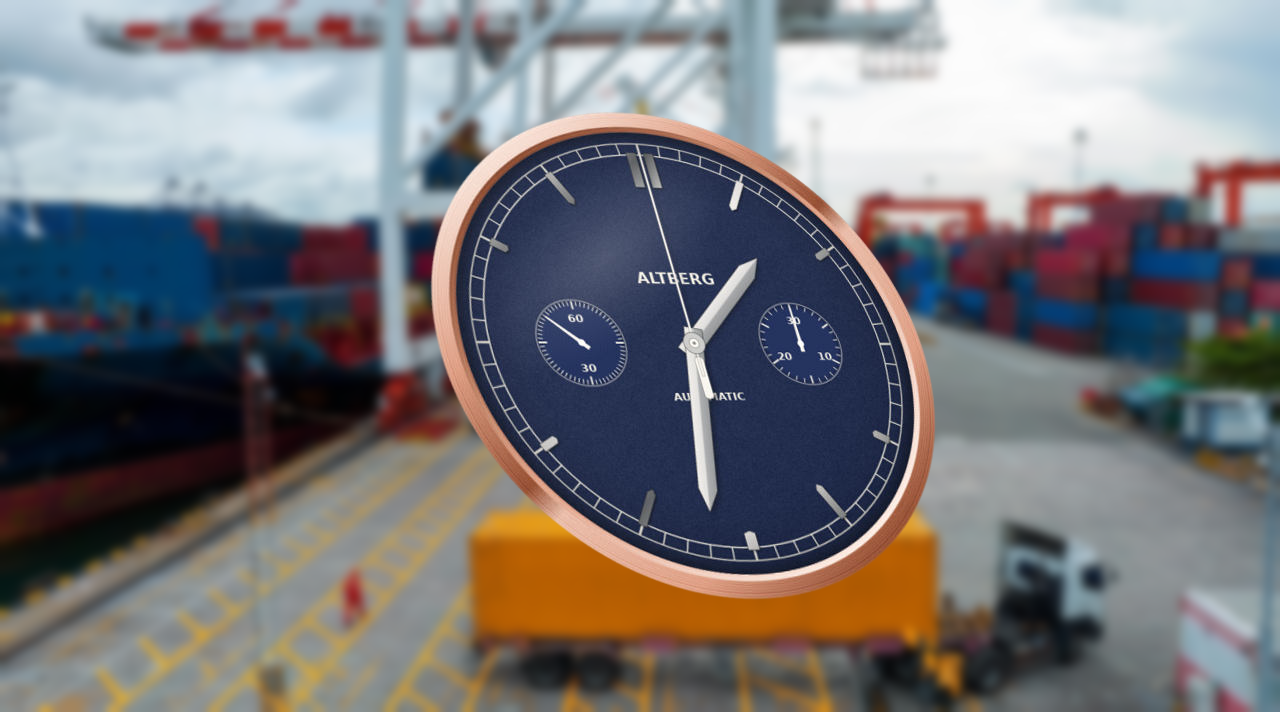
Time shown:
{"hour": 1, "minute": 31, "second": 52}
